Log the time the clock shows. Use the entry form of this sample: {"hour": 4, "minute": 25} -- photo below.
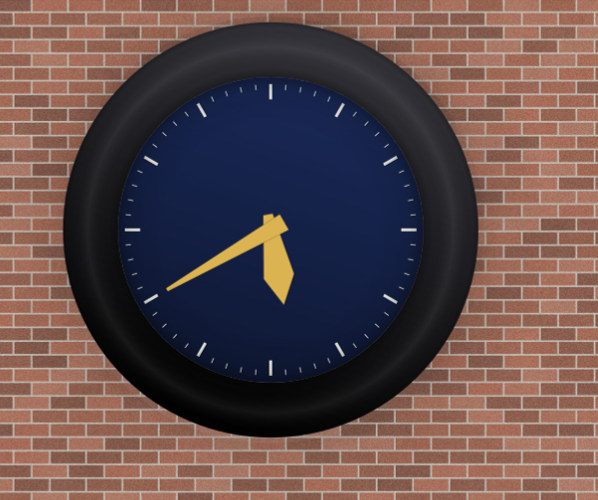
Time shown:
{"hour": 5, "minute": 40}
